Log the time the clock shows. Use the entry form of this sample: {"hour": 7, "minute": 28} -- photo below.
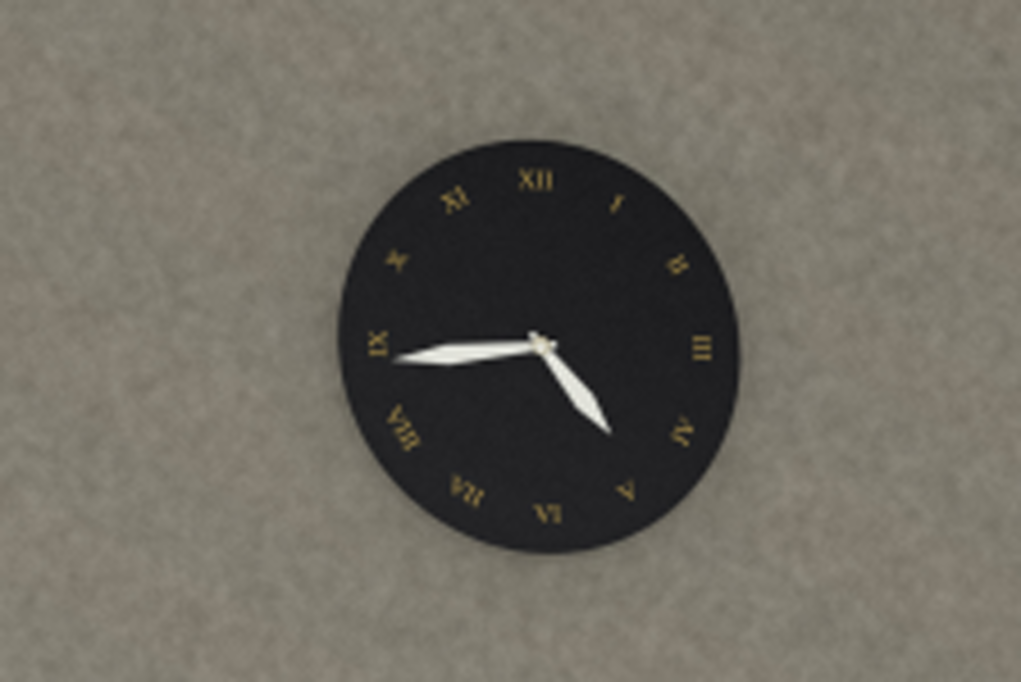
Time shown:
{"hour": 4, "minute": 44}
